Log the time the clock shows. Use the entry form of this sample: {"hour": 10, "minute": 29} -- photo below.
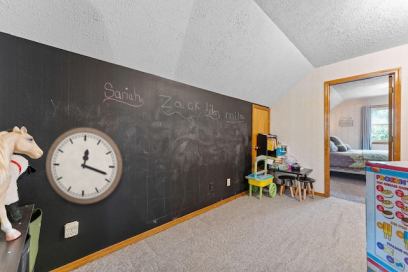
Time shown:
{"hour": 12, "minute": 18}
